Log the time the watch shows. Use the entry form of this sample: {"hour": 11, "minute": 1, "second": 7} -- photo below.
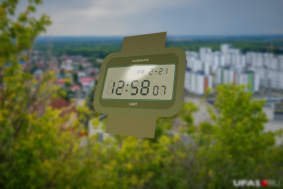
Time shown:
{"hour": 12, "minute": 58, "second": 7}
